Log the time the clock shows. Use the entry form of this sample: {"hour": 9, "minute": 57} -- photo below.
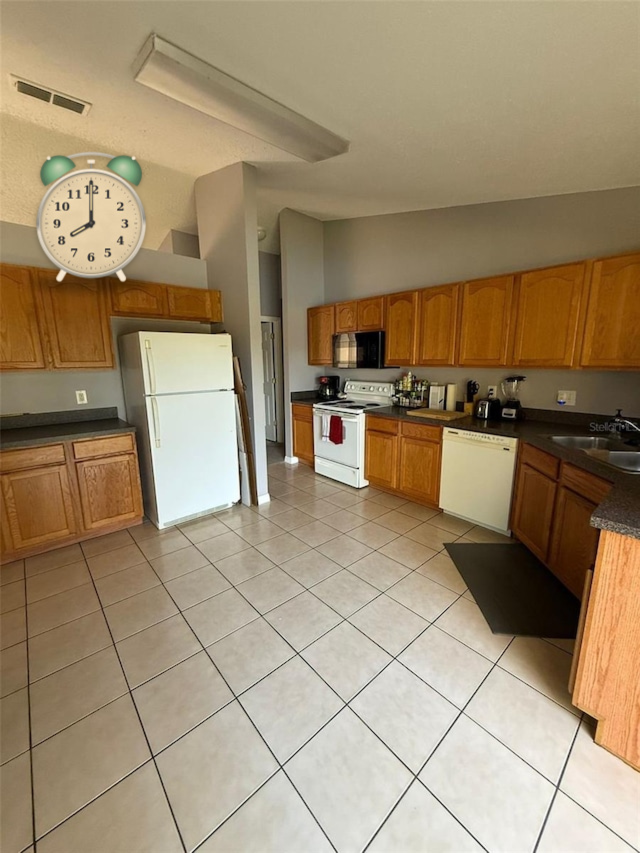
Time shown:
{"hour": 8, "minute": 0}
